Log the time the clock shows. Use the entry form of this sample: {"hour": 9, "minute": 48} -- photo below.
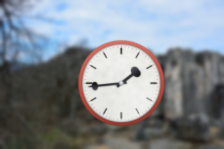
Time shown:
{"hour": 1, "minute": 44}
